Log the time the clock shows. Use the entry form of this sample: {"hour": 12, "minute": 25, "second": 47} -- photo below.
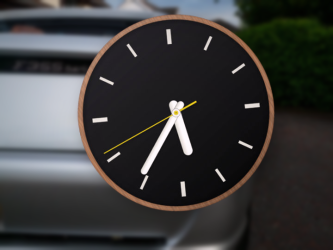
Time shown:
{"hour": 5, "minute": 35, "second": 41}
